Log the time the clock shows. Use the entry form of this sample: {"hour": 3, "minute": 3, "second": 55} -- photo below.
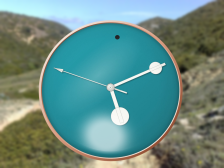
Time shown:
{"hour": 5, "minute": 9, "second": 47}
